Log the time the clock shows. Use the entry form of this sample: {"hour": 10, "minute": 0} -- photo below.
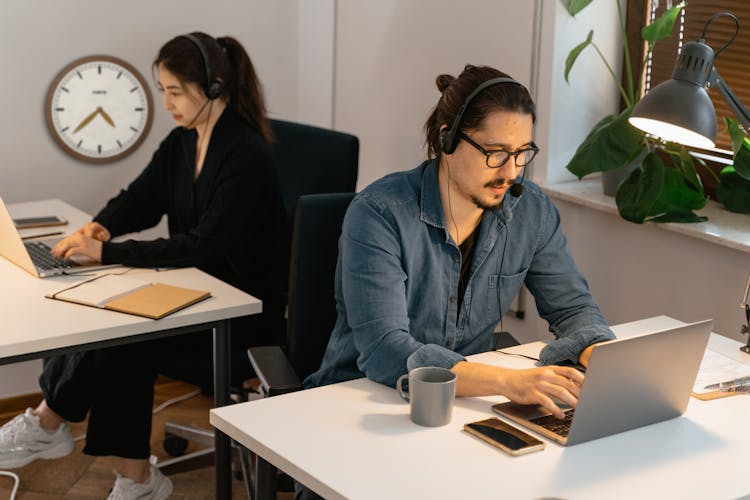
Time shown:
{"hour": 4, "minute": 38}
